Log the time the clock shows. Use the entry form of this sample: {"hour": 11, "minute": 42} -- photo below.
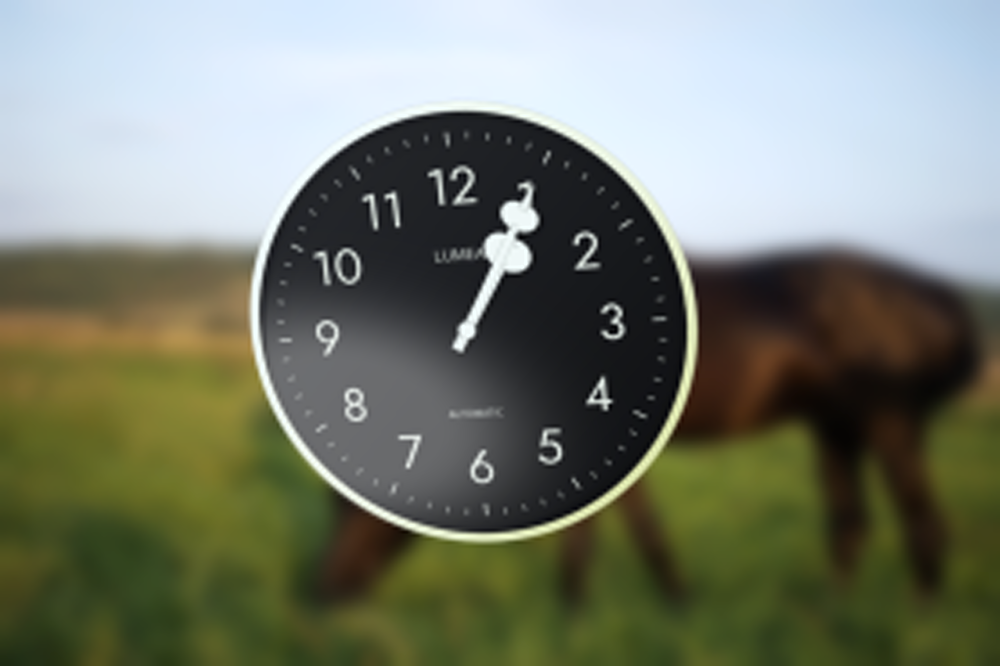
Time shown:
{"hour": 1, "minute": 5}
